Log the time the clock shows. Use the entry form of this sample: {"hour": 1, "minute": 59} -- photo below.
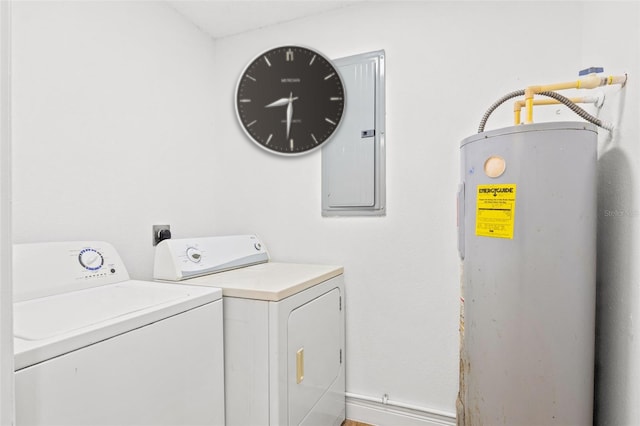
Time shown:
{"hour": 8, "minute": 31}
